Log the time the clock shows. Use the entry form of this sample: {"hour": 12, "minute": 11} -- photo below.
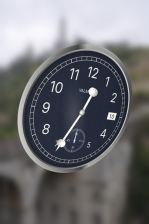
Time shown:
{"hour": 12, "minute": 34}
